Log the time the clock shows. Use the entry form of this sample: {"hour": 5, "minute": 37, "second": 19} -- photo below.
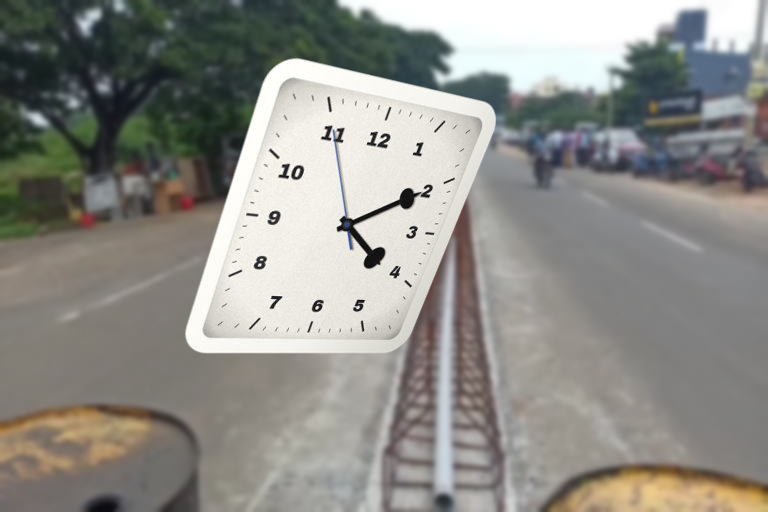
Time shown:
{"hour": 4, "minute": 9, "second": 55}
